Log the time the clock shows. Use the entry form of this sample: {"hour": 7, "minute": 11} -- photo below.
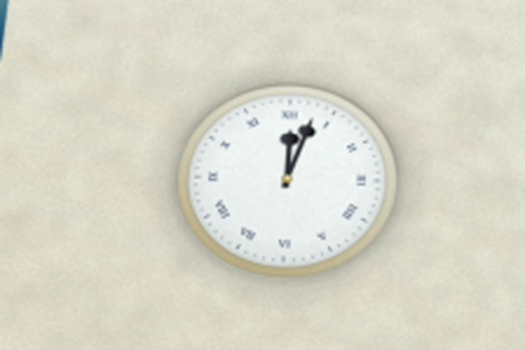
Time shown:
{"hour": 12, "minute": 3}
